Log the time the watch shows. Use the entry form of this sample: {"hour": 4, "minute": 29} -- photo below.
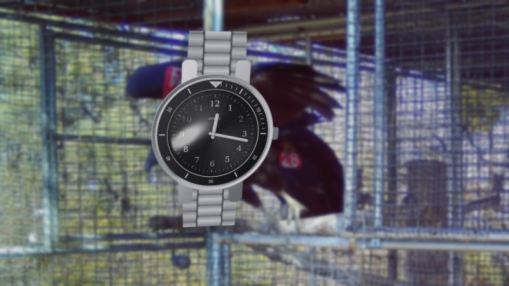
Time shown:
{"hour": 12, "minute": 17}
